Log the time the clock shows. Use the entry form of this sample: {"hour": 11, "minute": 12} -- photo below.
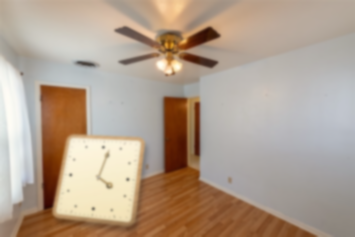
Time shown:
{"hour": 4, "minute": 2}
